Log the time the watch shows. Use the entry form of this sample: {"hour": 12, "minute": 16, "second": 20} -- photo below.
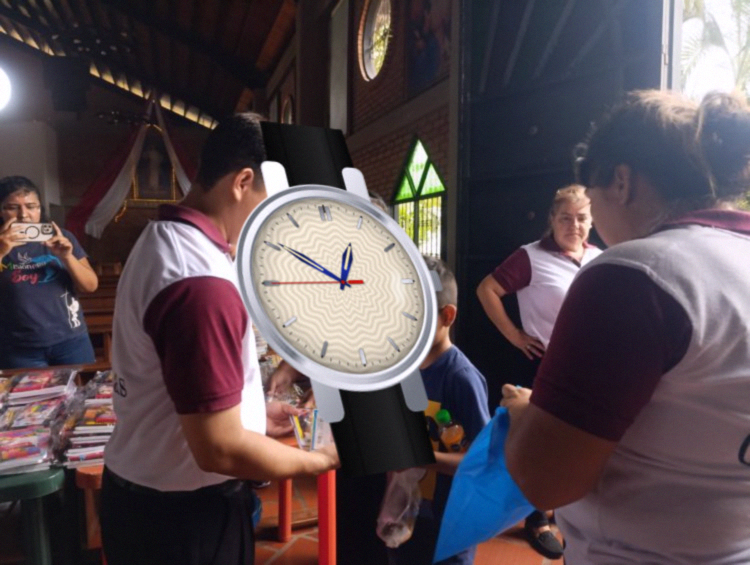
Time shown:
{"hour": 12, "minute": 50, "second": 45}
